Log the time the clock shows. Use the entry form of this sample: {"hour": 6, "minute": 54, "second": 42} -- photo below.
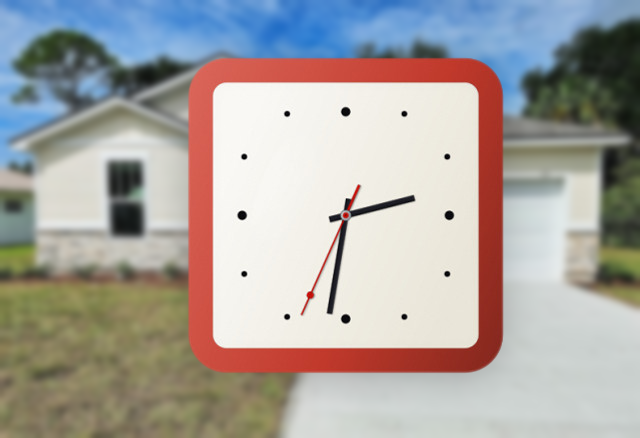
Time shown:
{"hour": 2, "minute": 31, "second": 34}
